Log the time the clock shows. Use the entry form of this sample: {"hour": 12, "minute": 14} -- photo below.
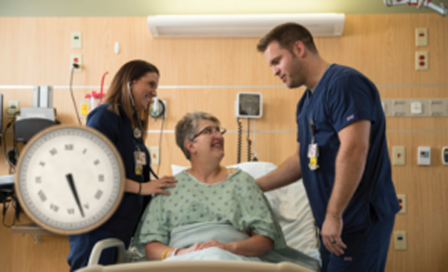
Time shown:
{"hour": 5, "minute": 27}
